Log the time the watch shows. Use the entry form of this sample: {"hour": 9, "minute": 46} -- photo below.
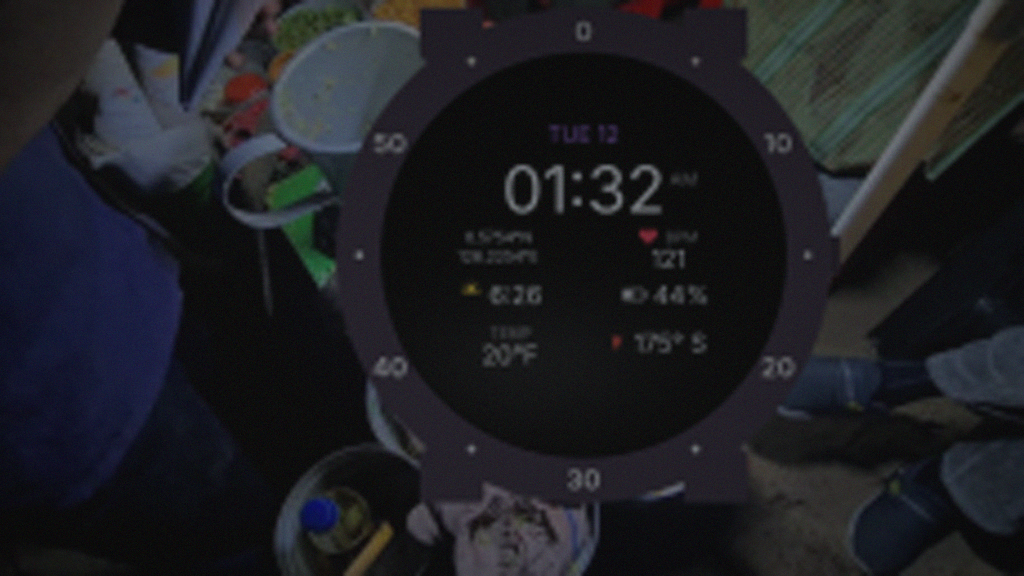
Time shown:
{"hour": 1, "minute": 32}
